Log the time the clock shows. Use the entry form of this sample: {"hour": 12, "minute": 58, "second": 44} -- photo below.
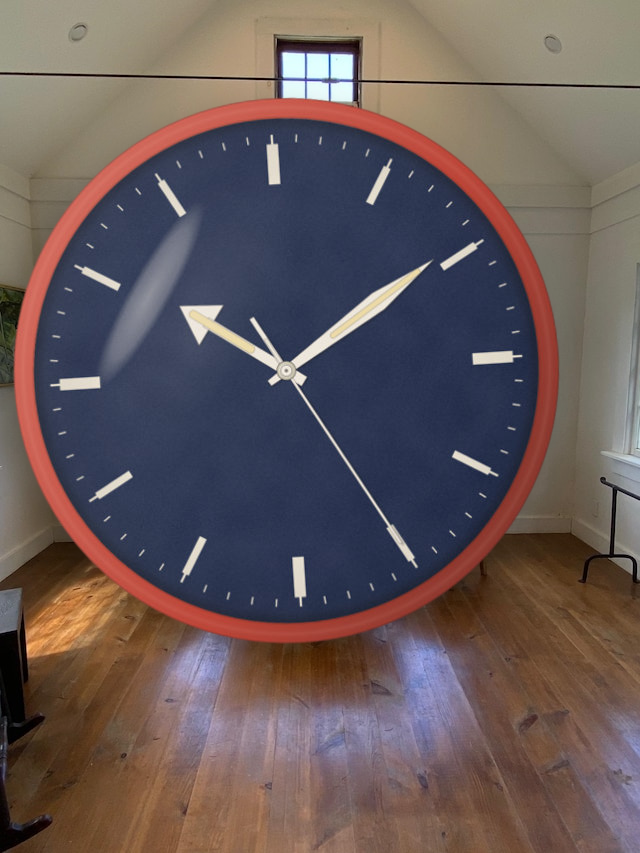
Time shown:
{"hour": 10, "minute": 9, "second": 25}
